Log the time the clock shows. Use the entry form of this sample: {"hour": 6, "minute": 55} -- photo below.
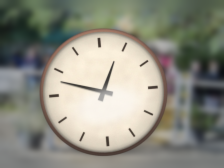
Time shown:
{"hour": 12, "minute": 48}
